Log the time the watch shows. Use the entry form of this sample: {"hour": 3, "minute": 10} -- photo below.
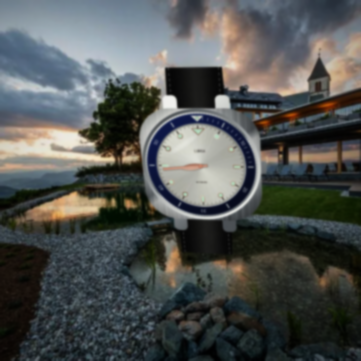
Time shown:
{"hour": 8, "minute": 44}
